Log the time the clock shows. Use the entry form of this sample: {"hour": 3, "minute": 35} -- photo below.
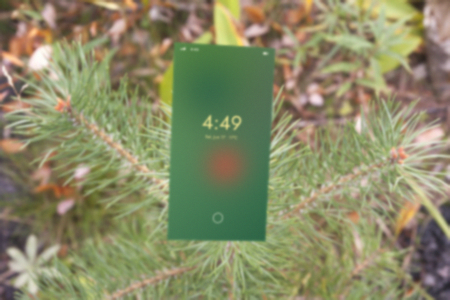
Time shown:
{"hour": 4, "minute": 49}
